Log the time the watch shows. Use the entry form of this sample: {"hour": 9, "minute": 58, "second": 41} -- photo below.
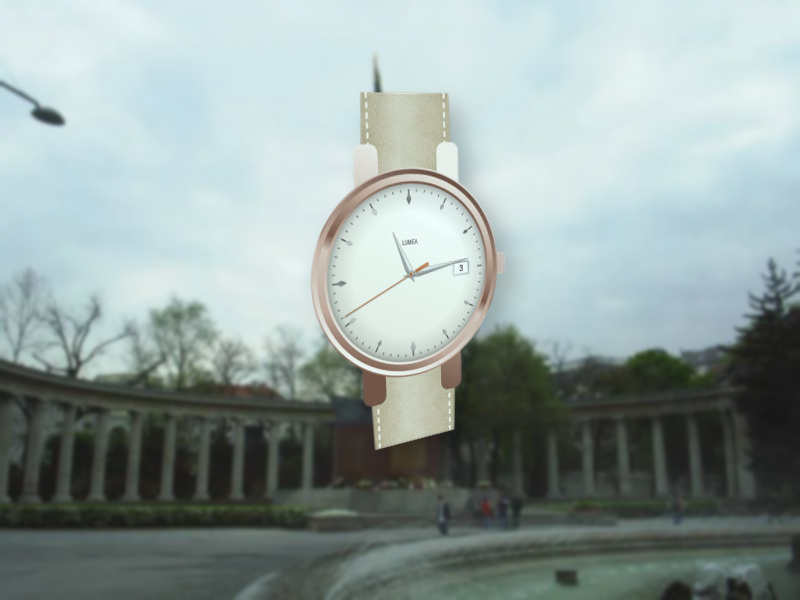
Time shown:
{"hour": 11, "minute": 13, "second": 41}
